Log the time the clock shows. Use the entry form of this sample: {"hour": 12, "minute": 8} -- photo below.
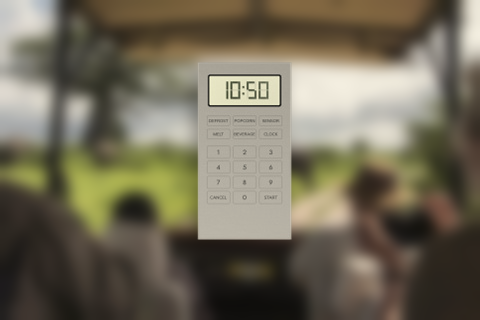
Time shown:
{"hour": 10, "minute": 50}
